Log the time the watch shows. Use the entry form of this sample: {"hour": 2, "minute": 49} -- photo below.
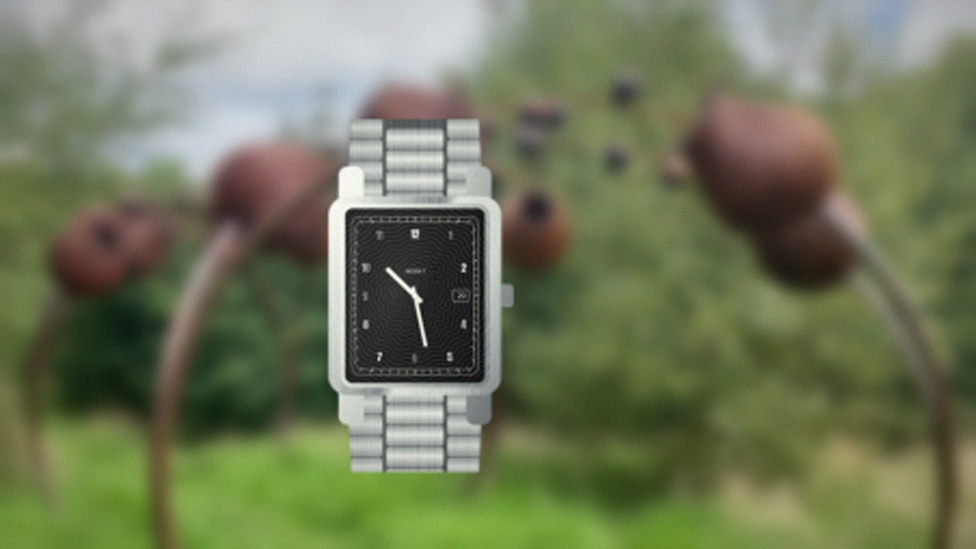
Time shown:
{"hour": 10, "minute": 28}
